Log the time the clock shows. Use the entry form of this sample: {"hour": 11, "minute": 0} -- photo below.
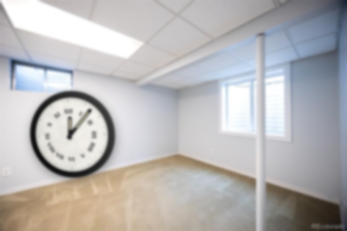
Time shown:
{"hour": 12, "minute": 7}
